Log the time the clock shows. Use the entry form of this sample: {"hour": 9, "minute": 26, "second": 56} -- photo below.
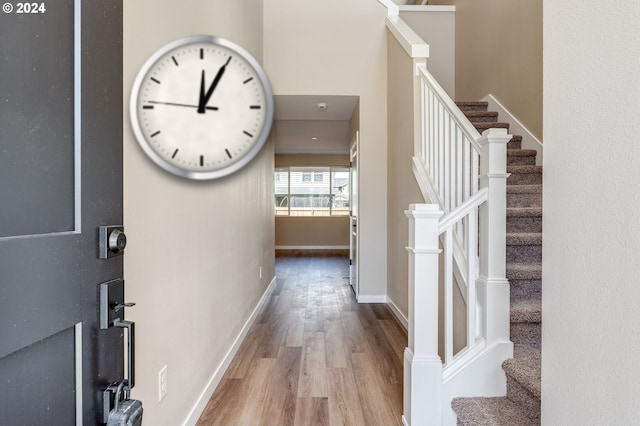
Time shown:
{"hour": 12, "minute": 4, "second": 46}
